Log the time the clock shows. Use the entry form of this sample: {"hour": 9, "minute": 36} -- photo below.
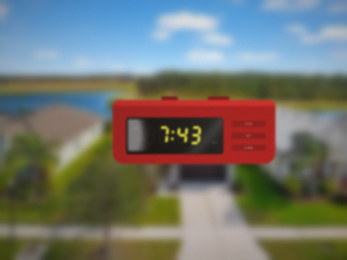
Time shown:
{"hour": 7, "minute": 43}
